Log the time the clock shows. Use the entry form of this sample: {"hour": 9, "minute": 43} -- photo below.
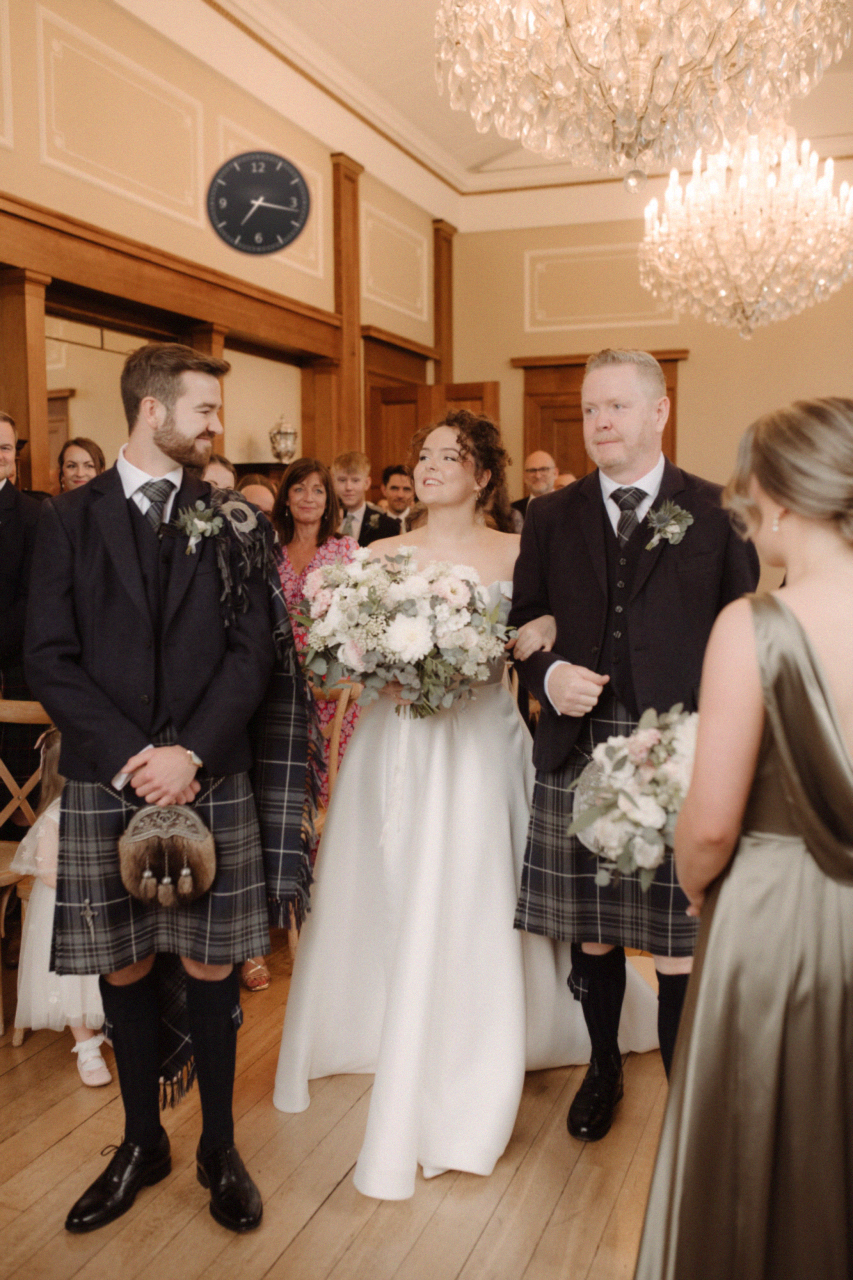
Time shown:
{"hour": 7, "minute": 17}
